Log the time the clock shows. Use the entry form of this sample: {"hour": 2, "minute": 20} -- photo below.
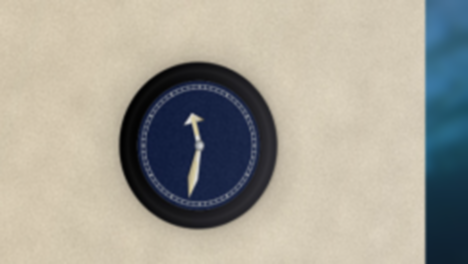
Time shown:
{"hour": 11, "minute": 32}
